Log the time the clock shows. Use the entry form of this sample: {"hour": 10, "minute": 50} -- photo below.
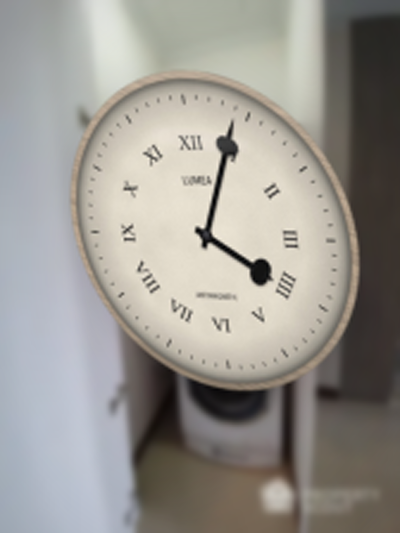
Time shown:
{"hour": 4, "minute": 4}
